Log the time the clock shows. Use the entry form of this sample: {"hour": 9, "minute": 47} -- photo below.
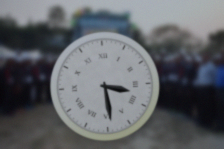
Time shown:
{"hour": 3, "minute": 29}
